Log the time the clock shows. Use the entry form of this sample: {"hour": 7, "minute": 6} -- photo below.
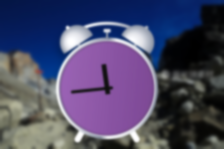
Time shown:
{"hour": 11, "minute": 44}
